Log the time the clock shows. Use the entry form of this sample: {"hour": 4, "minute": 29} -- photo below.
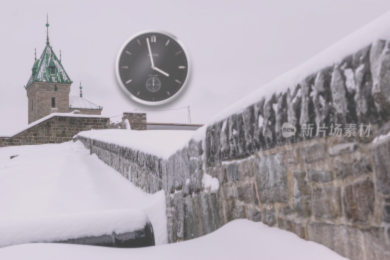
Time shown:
{"hour": 3, "minute": 58}
